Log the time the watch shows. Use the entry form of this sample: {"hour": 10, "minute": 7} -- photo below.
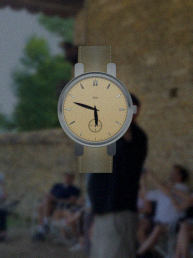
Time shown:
{"hour": 5, "minute": 48}
